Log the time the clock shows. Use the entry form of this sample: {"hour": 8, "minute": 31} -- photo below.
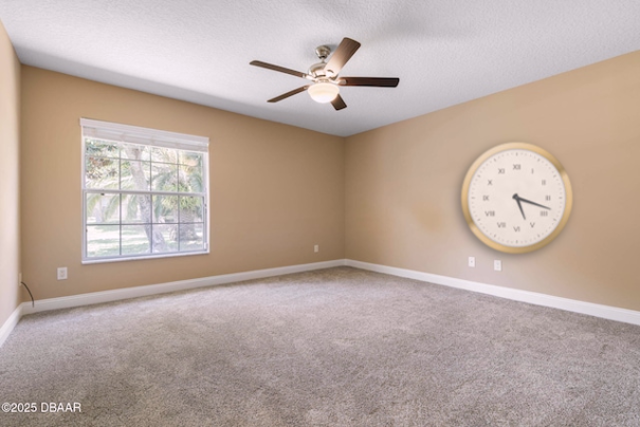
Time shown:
{"hour": 5, "minute": 18}
